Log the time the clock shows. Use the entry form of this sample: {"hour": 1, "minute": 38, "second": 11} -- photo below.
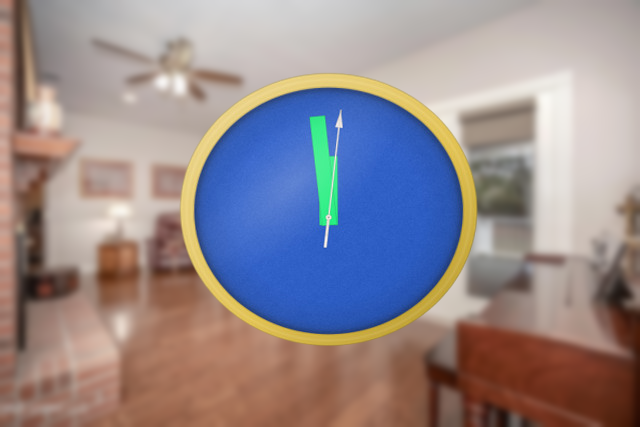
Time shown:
{"hour": 11, "minute": 59, "second": 1}
